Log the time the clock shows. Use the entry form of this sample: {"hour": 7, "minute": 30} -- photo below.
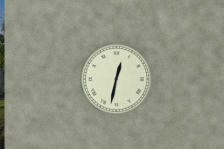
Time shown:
{"hour": 12, "minute": 32}
